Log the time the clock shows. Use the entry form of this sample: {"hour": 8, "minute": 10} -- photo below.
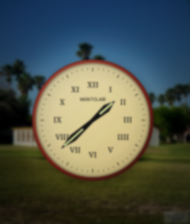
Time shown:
{"hour": 1, "minute": 38}
